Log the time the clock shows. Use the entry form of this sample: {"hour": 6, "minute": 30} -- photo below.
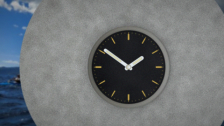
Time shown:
{"hour": 1, "minute": 51}
